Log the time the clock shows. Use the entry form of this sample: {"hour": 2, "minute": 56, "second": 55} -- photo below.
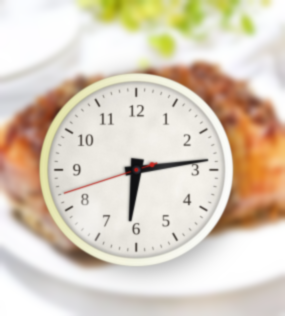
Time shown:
{"hour": 6, "minute": 13, "second": 42}
